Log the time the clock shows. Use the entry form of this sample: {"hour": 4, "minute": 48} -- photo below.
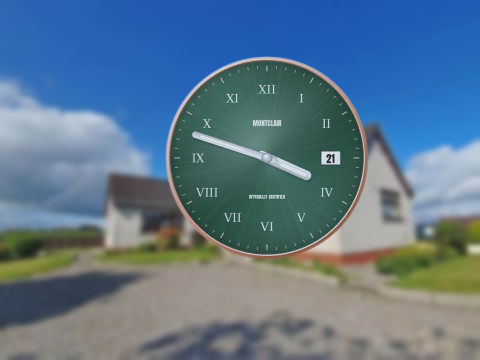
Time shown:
{"hour": 3, "minute": 48}
